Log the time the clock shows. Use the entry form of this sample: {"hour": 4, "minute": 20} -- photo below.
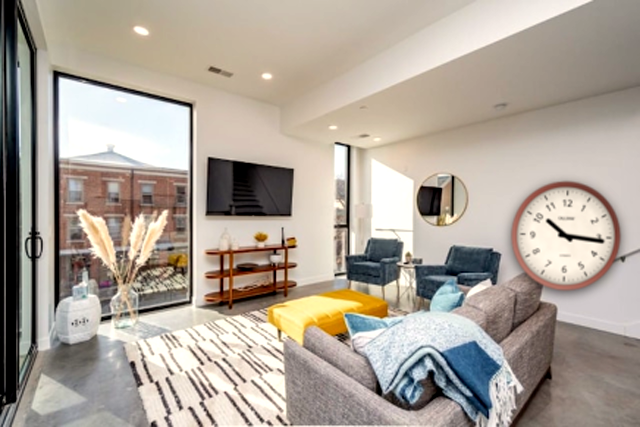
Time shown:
{"hour": 10, "minute": 16}
